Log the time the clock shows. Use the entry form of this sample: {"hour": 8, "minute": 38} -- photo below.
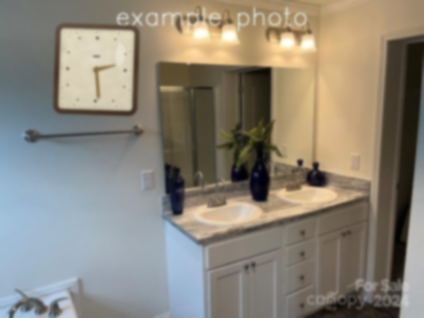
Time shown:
{"hour": 2, "minute": 29}
